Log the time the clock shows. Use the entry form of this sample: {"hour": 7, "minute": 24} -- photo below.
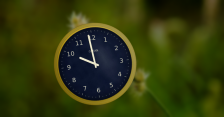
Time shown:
{"hour": 9, "minute": 59}
